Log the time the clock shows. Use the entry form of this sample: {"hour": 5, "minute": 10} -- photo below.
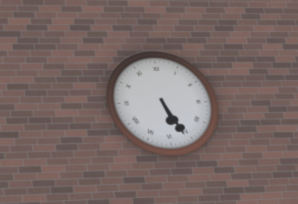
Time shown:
{"hour": 5, "minute": 26}
